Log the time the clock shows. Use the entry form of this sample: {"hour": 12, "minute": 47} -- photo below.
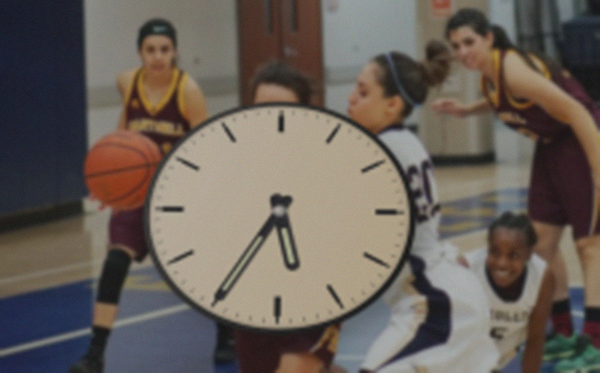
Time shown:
{"hour": 5, "minute": 35}
